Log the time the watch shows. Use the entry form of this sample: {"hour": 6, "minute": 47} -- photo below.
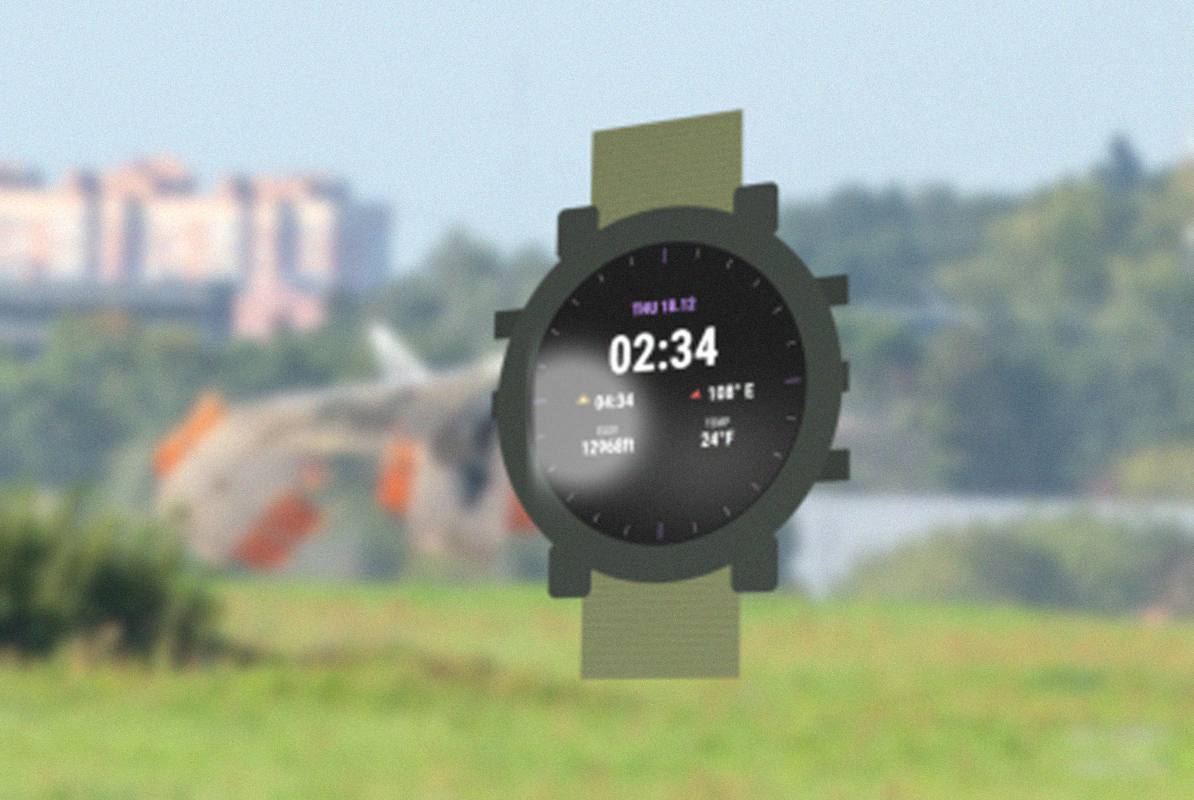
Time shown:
{"hour": 2, "minute": 34}
